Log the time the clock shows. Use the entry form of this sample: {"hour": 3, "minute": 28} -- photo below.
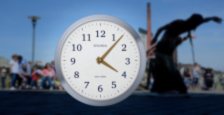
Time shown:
{"hour": 4, "minute": 7}
